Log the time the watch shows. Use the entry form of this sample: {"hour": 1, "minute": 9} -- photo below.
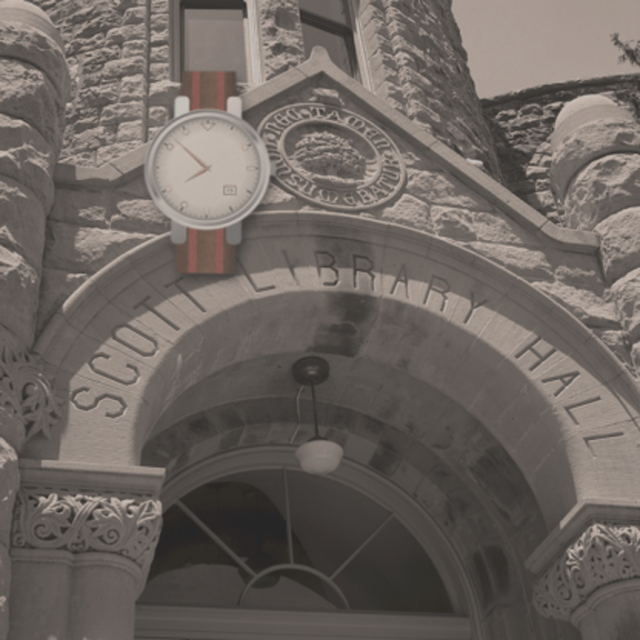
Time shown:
{"hour": 7, "minute": 52}
